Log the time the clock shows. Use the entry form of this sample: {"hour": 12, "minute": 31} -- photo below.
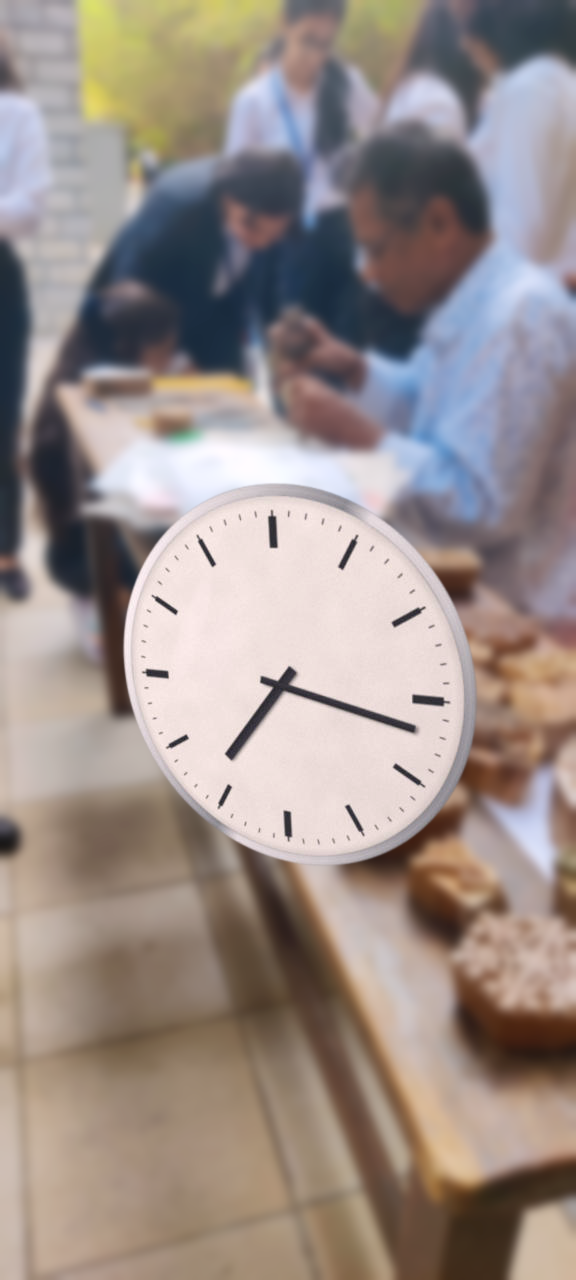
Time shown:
{"hour": 7, "minute": 17}
